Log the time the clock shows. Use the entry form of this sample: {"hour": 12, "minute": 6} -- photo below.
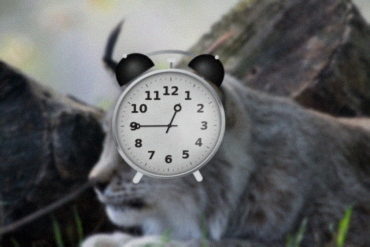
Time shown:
{"hour": 12, "minute": 45}
